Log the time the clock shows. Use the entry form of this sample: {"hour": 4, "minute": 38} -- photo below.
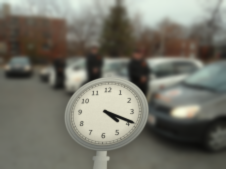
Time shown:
{"hour": 4, "minute": 19}
